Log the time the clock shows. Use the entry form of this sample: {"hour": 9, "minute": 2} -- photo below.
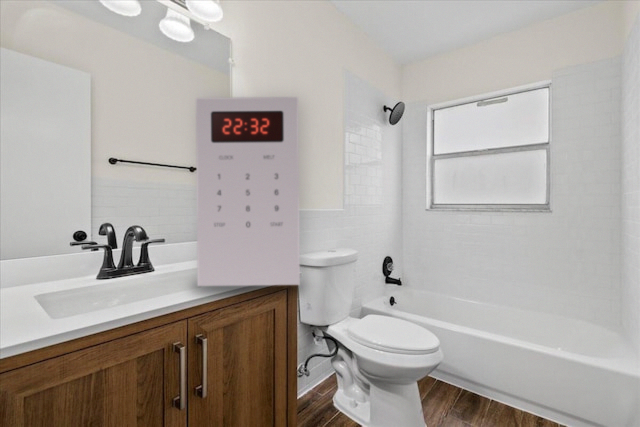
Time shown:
{"hour": 22, "minute": 32}
